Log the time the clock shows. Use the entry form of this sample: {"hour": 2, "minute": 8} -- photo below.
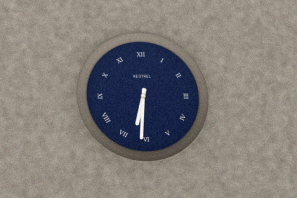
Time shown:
{"hour": 6, "minute": 31}
